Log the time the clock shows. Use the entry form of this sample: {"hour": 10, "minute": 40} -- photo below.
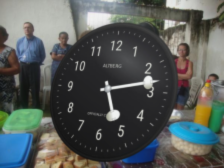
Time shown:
{"hour": 5, "minute": 13}
